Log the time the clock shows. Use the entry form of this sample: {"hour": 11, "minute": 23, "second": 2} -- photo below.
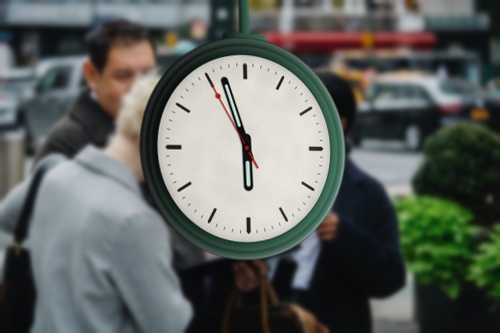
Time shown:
{"hour": 5, "minute": 56, "second": 55}
